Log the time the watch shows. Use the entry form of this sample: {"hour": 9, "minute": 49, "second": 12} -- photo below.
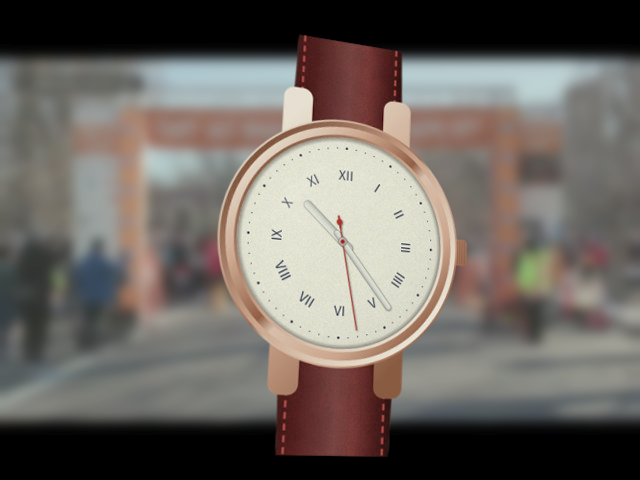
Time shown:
{"hour": 10, "minute": 23, "second": 28}
